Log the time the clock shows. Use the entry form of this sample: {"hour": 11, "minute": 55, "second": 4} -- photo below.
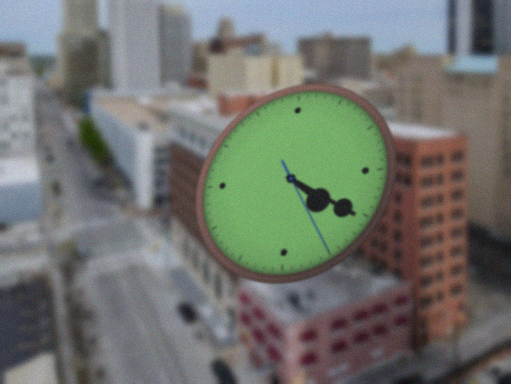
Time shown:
{"hour": 4, "minute": 20, "second": 25}
